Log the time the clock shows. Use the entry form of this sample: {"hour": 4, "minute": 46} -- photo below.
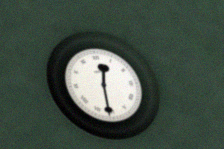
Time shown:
{"hour": 12, "minute": 31}
